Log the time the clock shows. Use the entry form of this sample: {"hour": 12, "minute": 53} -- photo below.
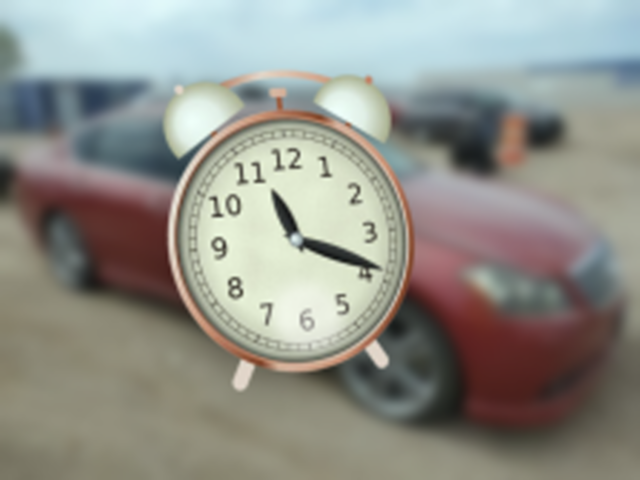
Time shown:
{"hour": 11, "minute": 19}
